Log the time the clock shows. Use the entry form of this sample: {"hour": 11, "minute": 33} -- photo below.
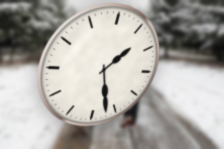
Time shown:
{"hour": 1, "minute": 27}
